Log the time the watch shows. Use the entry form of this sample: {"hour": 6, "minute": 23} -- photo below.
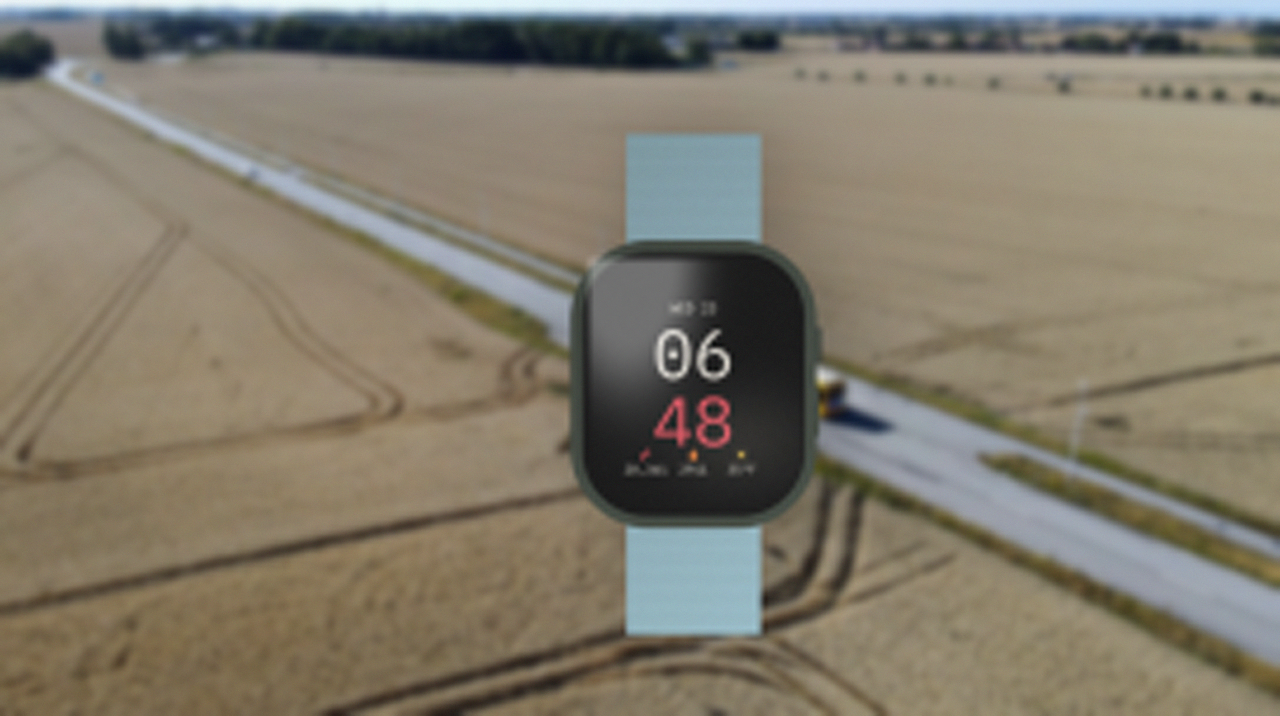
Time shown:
{"hour": 6, "minute": 48}
